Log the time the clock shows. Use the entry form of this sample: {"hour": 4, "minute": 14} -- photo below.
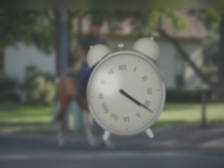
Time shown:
{"hour": 4, "minute": 21}
